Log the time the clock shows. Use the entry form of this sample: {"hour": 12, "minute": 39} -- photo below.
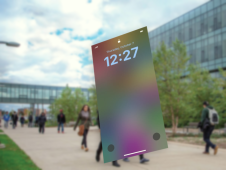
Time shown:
{"hour": 12, "minute": 27}
